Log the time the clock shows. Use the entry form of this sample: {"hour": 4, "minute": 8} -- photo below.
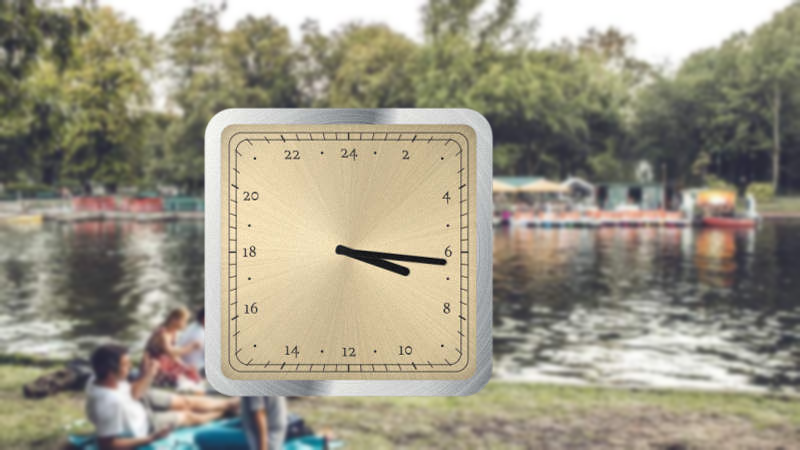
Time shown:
{"hour": 7, "minute": 16}
